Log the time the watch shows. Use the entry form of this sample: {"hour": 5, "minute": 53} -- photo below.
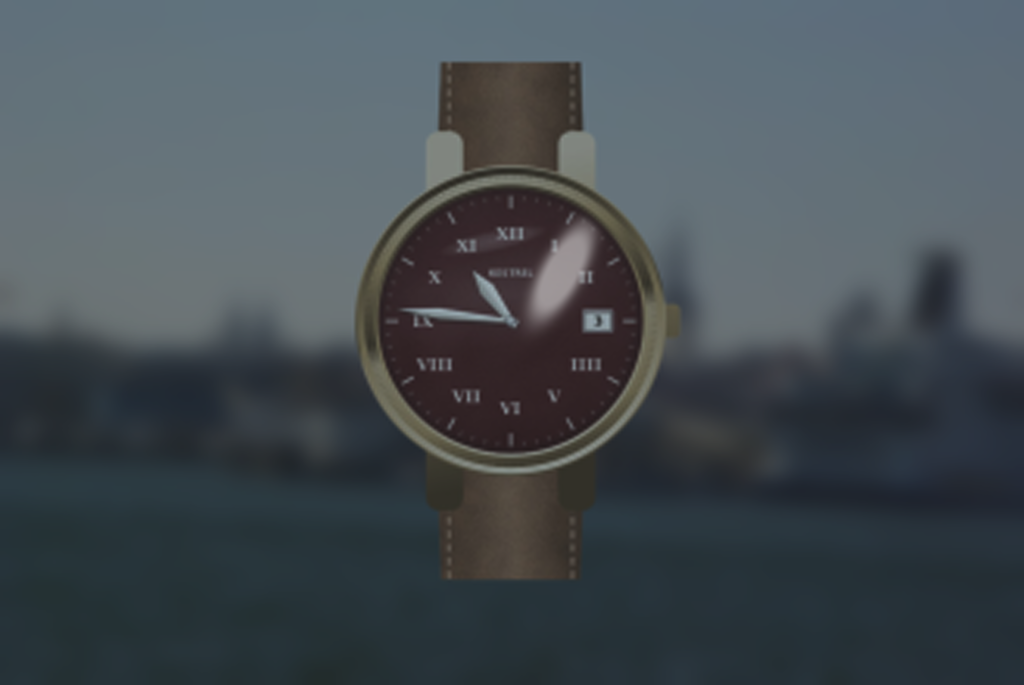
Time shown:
{"hour": 10, "minute": 46}
